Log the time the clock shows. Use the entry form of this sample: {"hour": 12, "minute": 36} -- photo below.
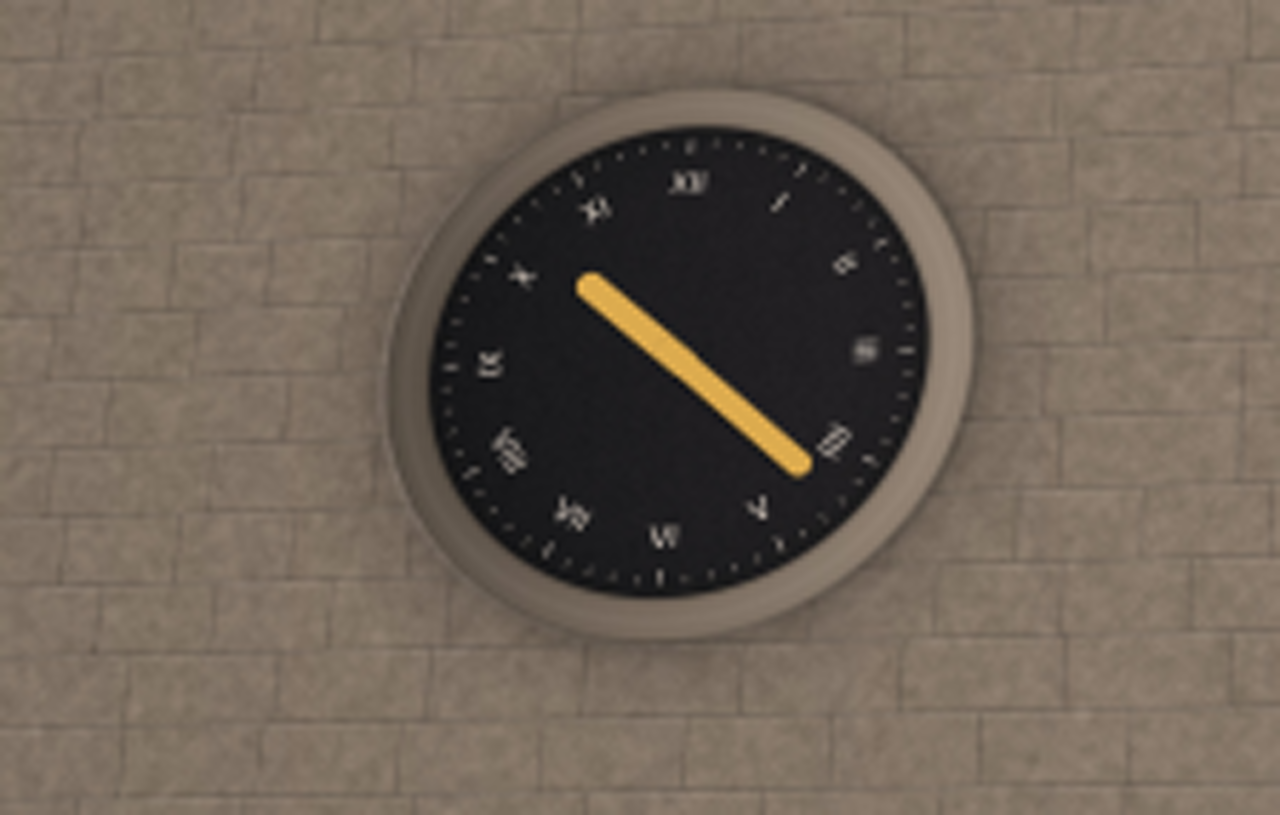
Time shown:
{"hour": 10, "minute": 22}
